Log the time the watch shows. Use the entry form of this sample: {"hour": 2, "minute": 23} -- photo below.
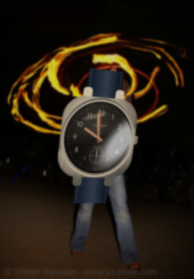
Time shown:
{"hour": 9, "minute": 59}
